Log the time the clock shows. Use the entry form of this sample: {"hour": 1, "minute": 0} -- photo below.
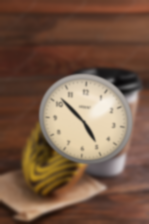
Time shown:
{"hour": 4, "minute": 52}
